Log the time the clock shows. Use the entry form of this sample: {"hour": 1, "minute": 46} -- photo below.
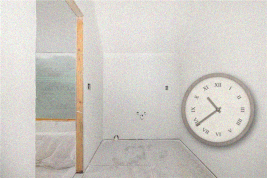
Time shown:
{"hour": 10, "minute": 39}
